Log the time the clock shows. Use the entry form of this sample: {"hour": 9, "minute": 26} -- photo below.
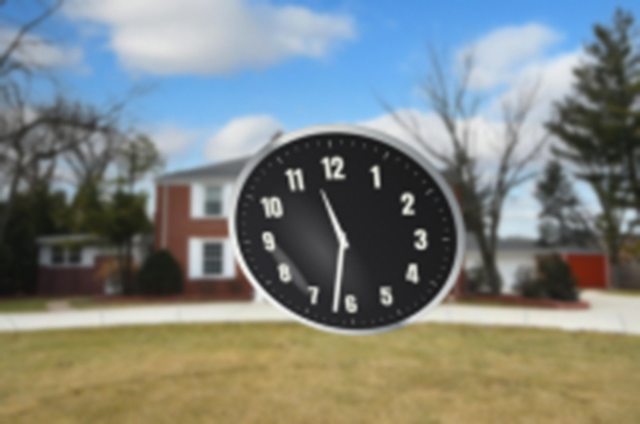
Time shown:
{"hour": 11, "minute": 32}
